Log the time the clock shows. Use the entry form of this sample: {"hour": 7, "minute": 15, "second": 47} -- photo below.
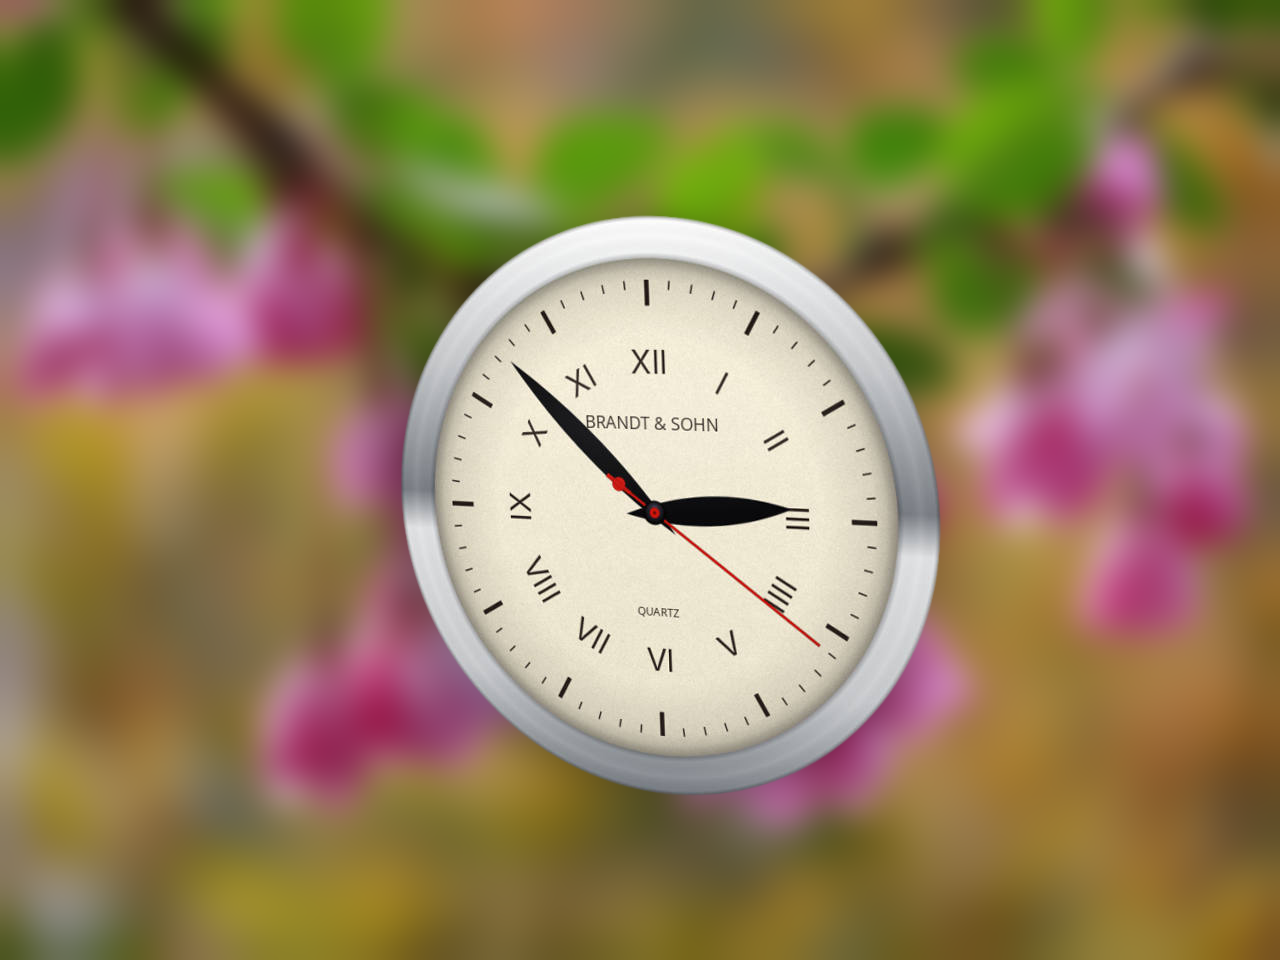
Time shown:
{"hour": 2, "minute": 52, "second": 21}
